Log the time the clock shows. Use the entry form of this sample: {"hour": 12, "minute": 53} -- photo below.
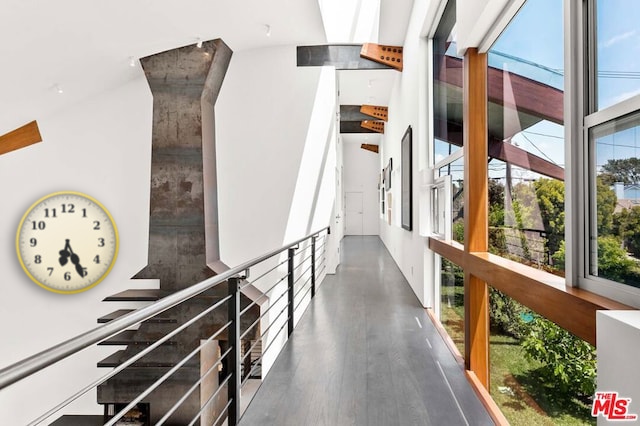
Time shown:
{"hour": 6, "minute": 26}
